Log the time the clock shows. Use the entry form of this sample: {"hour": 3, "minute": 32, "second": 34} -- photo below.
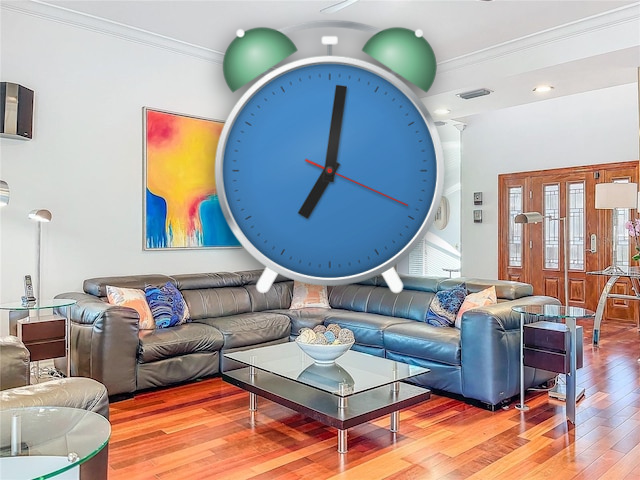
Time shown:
{"hour": 7, "minute": 1, "second": 19}
